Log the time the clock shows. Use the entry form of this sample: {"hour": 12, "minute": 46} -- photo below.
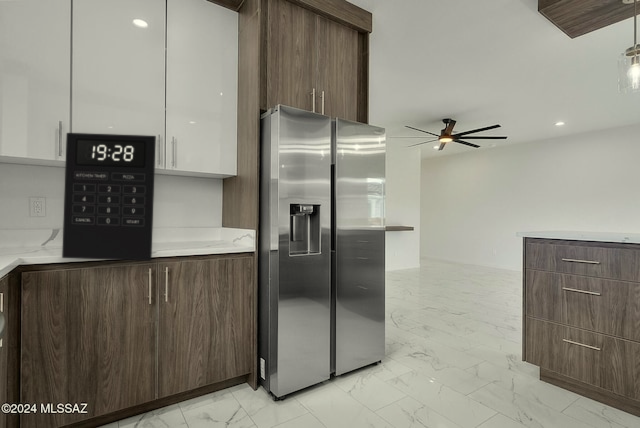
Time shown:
{"hour": 19, "minute": 28}
